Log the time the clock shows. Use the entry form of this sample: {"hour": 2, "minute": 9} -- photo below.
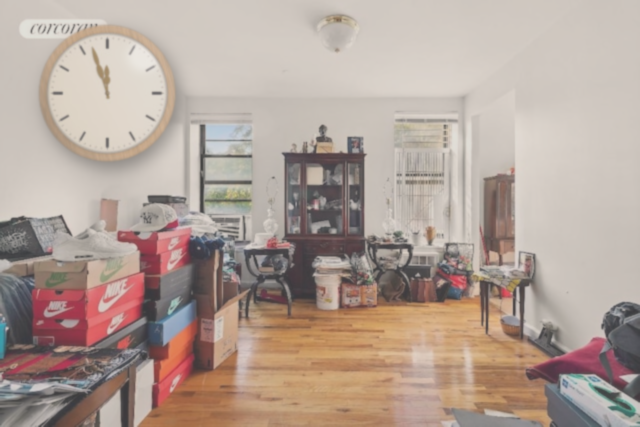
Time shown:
{"hour": 11, "minute": 57}
